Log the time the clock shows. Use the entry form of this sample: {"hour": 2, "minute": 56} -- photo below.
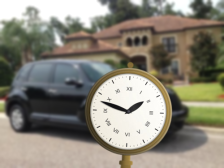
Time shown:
{"hour": 1, "minute": 48}
